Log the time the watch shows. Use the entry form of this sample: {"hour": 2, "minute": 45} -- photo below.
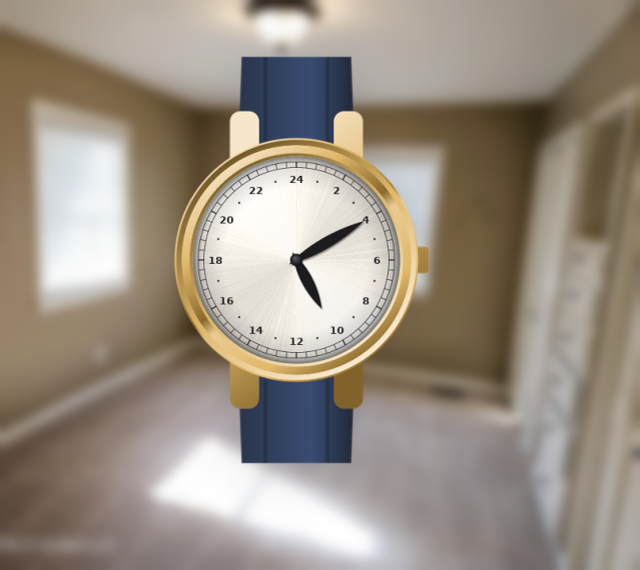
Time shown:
{"hour": 10, "minute": 10}
